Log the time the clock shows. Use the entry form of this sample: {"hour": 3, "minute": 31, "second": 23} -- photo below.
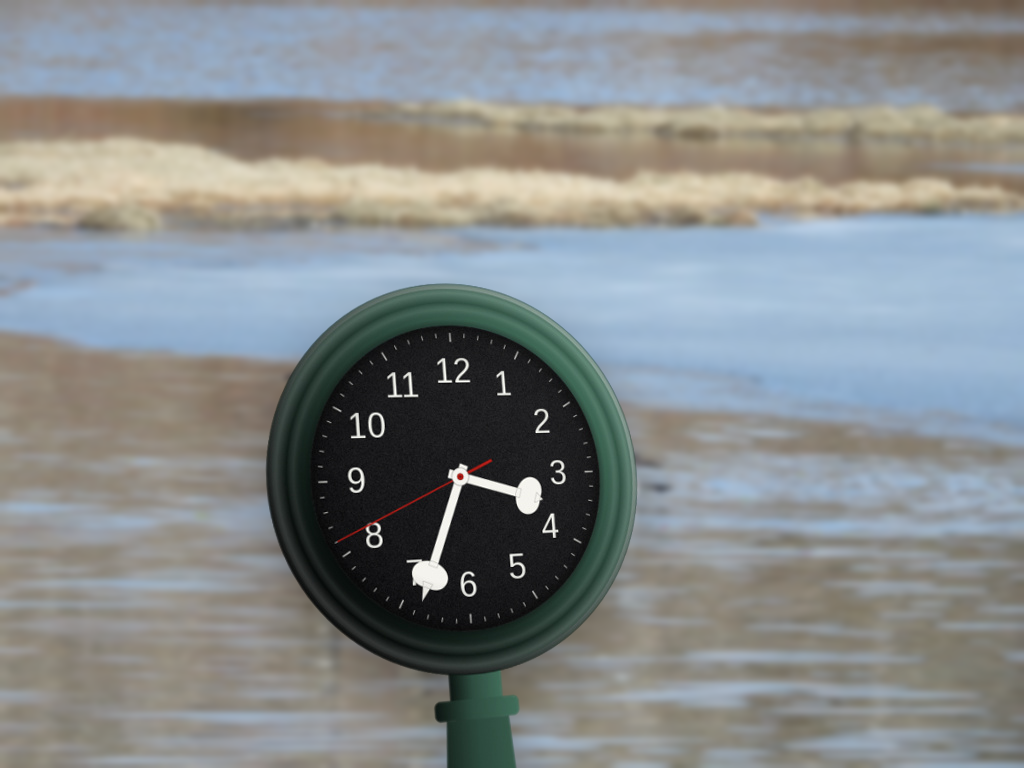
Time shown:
{"hour": 3, "minute": 33, "second": 41}
